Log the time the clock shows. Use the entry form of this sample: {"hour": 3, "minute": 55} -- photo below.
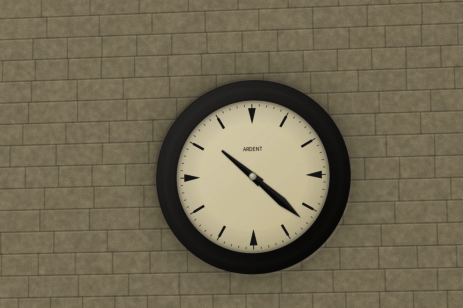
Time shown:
{"hour": 10, "minute": 22}
